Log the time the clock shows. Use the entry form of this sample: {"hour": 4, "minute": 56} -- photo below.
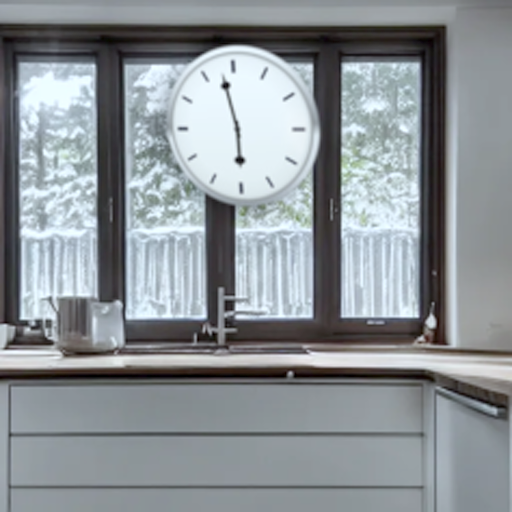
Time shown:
{"hour": 5, "minute": 58}
